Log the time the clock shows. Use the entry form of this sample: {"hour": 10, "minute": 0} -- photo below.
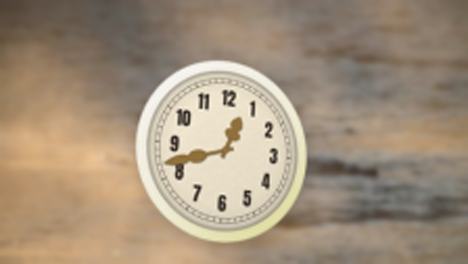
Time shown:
{"hour": 12, "minute": 42}
